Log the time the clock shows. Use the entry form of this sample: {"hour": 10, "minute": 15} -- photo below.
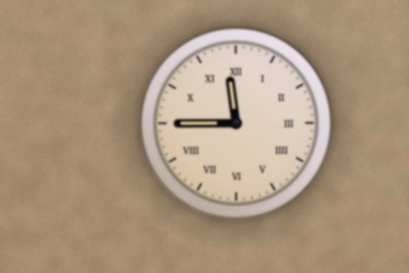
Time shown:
{"hour": 11, "minute": 45}
